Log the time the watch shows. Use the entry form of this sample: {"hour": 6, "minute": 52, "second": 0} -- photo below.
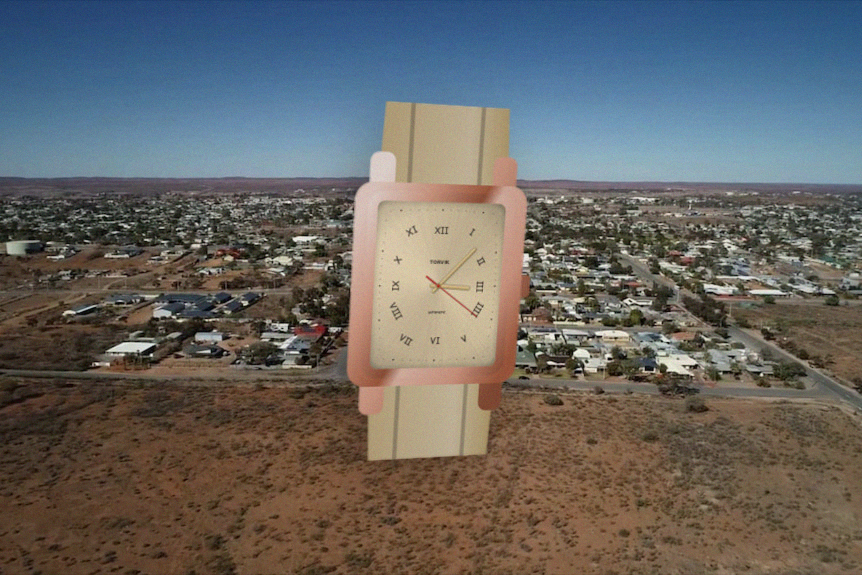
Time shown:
{"hour": 3, "minute": 7, "second": 21}
